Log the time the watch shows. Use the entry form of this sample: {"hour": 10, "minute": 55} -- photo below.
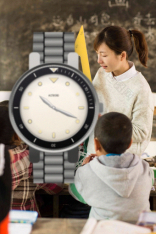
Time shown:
{"hour": 10, "minute": 19}
